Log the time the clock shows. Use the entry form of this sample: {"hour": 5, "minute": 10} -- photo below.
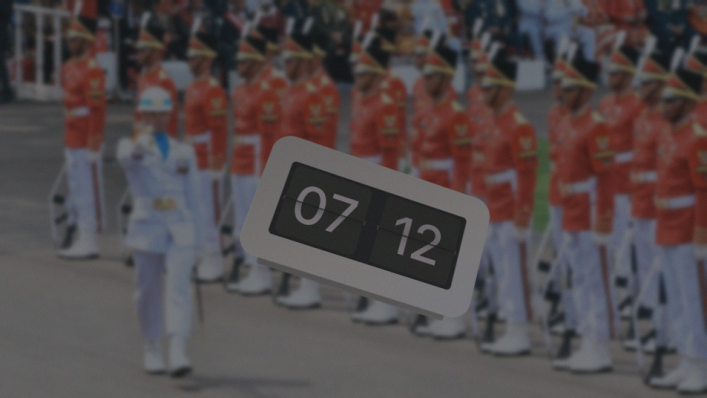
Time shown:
{"hour": 7, "minute": 12}
